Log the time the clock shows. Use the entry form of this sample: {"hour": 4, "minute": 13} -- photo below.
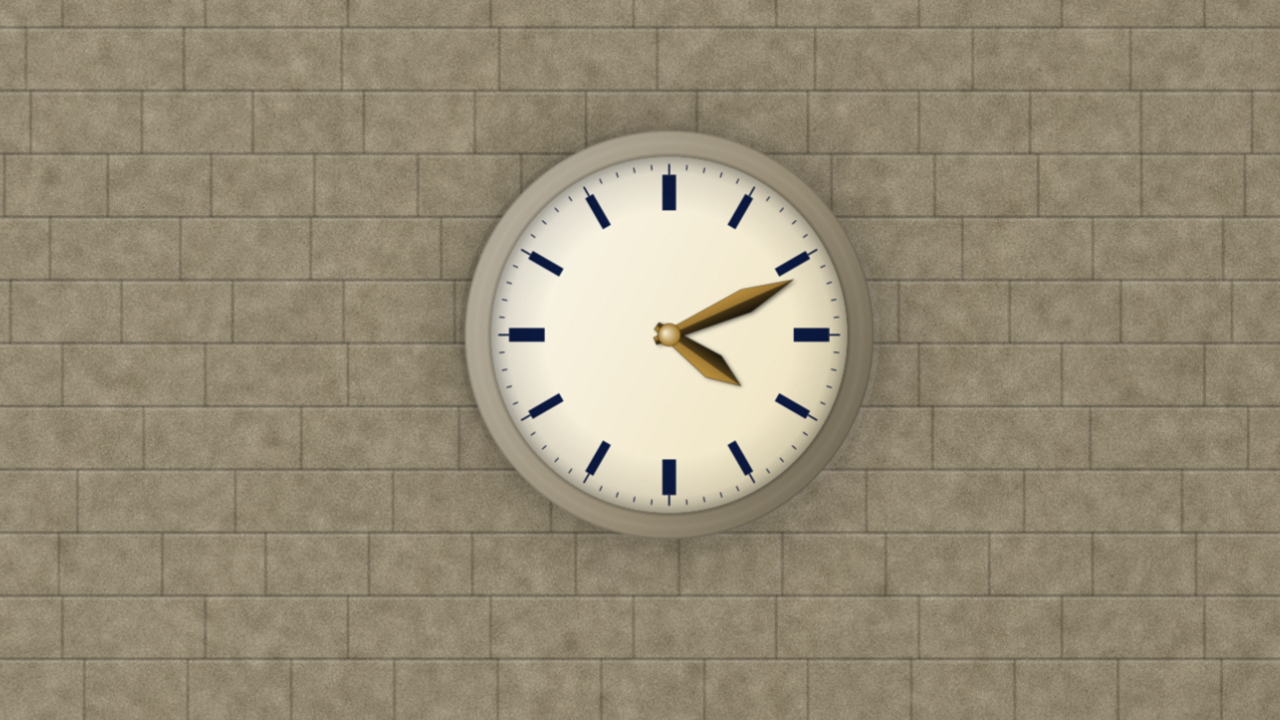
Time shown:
{"hour": 4, "minute": 11}
